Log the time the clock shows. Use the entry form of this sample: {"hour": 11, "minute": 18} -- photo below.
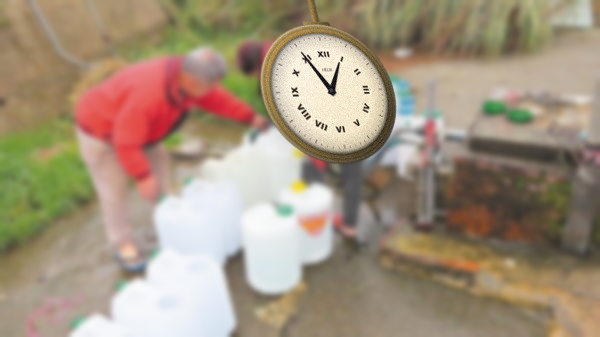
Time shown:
{"hour": 12, "minute": 55}
